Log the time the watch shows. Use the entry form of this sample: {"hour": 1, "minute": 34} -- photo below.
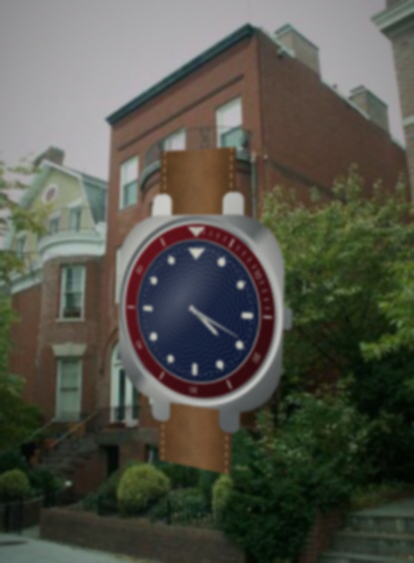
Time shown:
{"hour": 4, "minute": 19}
